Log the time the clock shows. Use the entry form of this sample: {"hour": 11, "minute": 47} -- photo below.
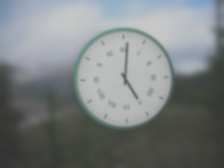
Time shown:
{"hour": 5, "minute": 1}
